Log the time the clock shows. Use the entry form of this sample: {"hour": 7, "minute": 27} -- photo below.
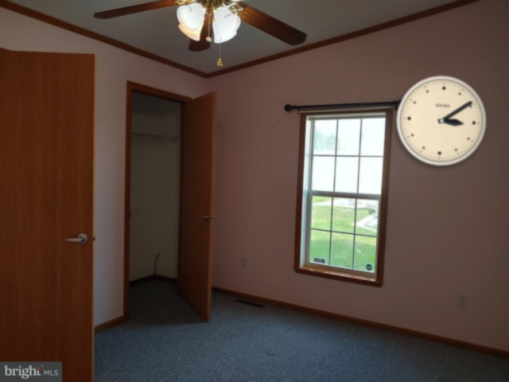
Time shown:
{"hour": 3, "minute": 9}
